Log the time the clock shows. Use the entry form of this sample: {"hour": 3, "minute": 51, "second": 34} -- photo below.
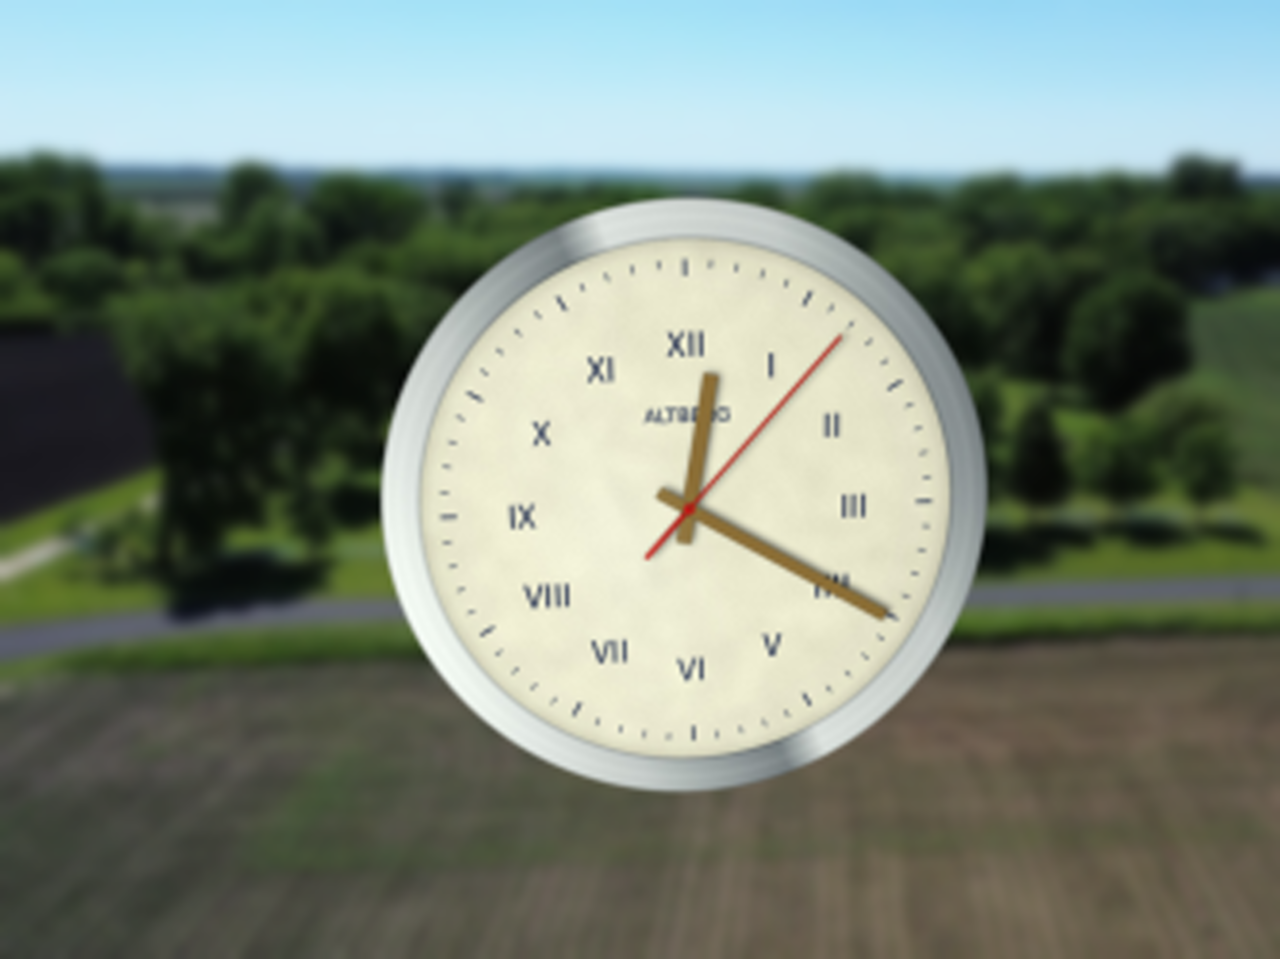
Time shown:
{"hour": 12, "minute": 20, "second": 7}
